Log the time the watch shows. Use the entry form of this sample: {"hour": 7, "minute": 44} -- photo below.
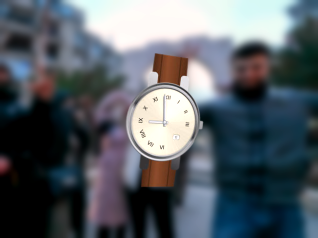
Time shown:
{"hour": 8, "minute": 59}
